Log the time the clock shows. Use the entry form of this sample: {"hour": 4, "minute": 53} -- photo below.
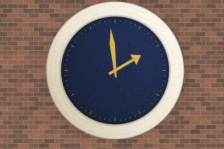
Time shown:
{"hour": 1, "minute": 59}
